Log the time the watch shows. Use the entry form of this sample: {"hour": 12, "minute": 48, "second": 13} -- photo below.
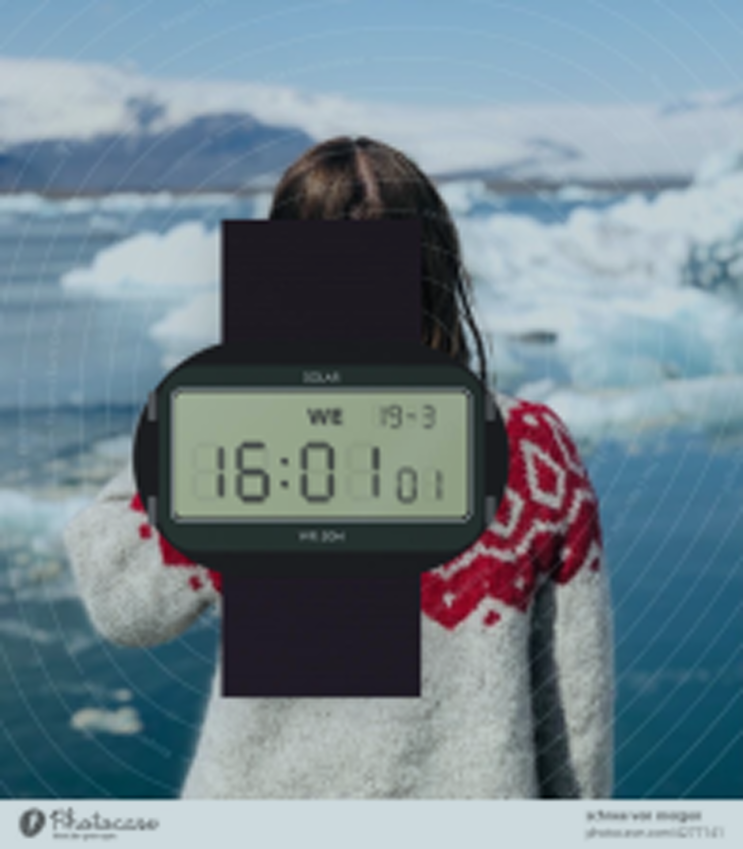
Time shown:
{"hour": 16, "minute": 1, "second": 1}
